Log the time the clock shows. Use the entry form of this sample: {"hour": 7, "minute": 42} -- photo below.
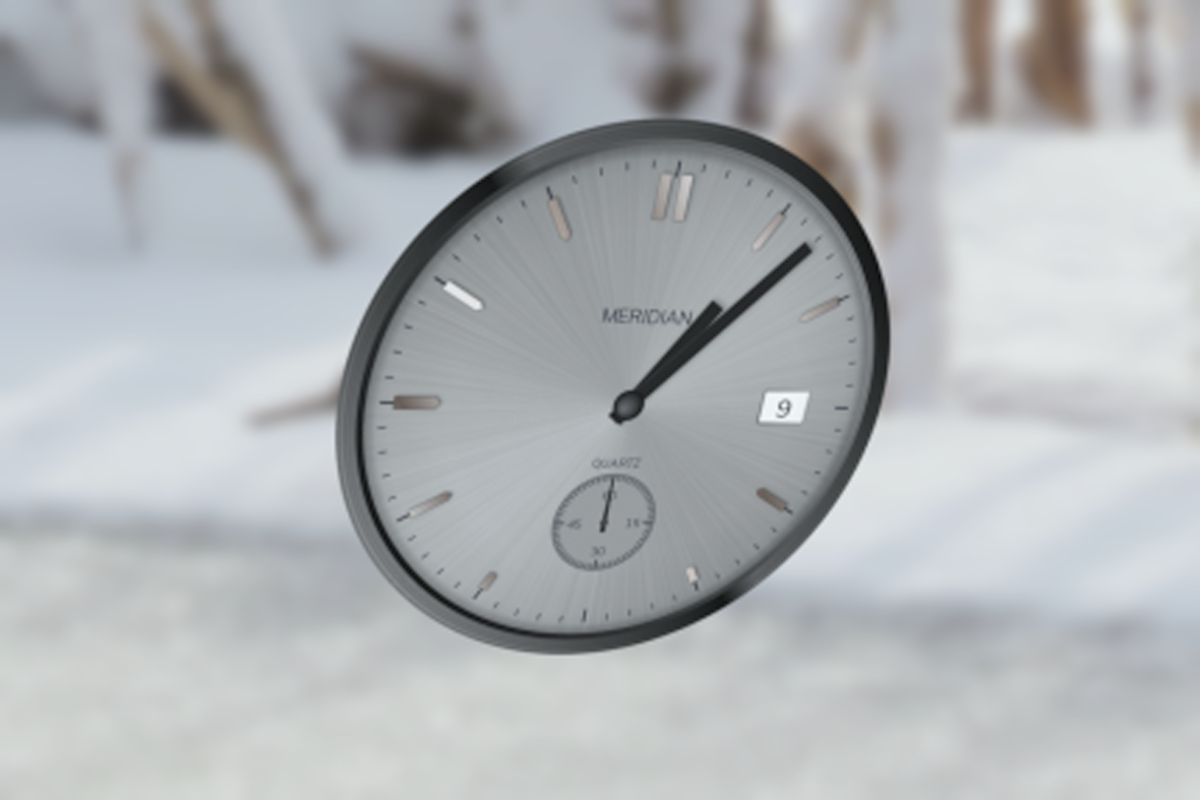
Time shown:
{"hour": 1, "minute": 7}
